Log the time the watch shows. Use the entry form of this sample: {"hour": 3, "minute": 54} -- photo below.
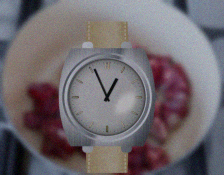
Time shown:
{"hour": 12, "minute": 56}
